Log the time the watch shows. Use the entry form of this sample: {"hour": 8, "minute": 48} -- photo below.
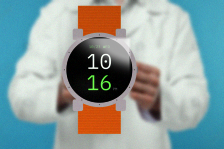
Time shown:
{"hour": 10, "minute": 16}
